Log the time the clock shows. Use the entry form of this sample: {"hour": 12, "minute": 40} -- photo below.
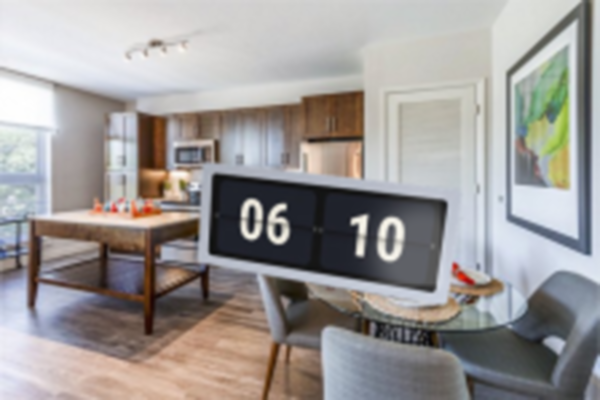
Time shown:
{"hour": 6, "minute": 10}
